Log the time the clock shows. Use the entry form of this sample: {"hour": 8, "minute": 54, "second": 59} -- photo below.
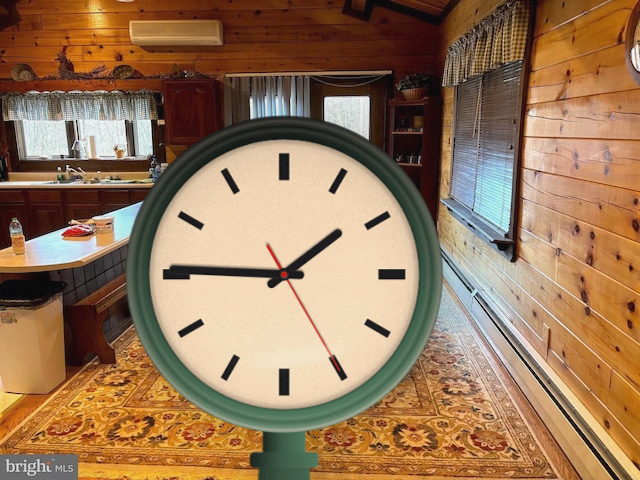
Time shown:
{"hour": 1, "minute": 45, "second": 25}
